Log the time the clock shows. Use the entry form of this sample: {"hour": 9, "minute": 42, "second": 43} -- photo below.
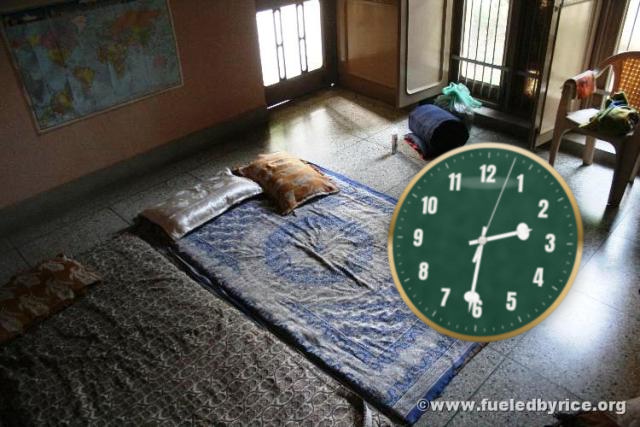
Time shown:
{"hour": 2, "minute": 31, "second": 3}
